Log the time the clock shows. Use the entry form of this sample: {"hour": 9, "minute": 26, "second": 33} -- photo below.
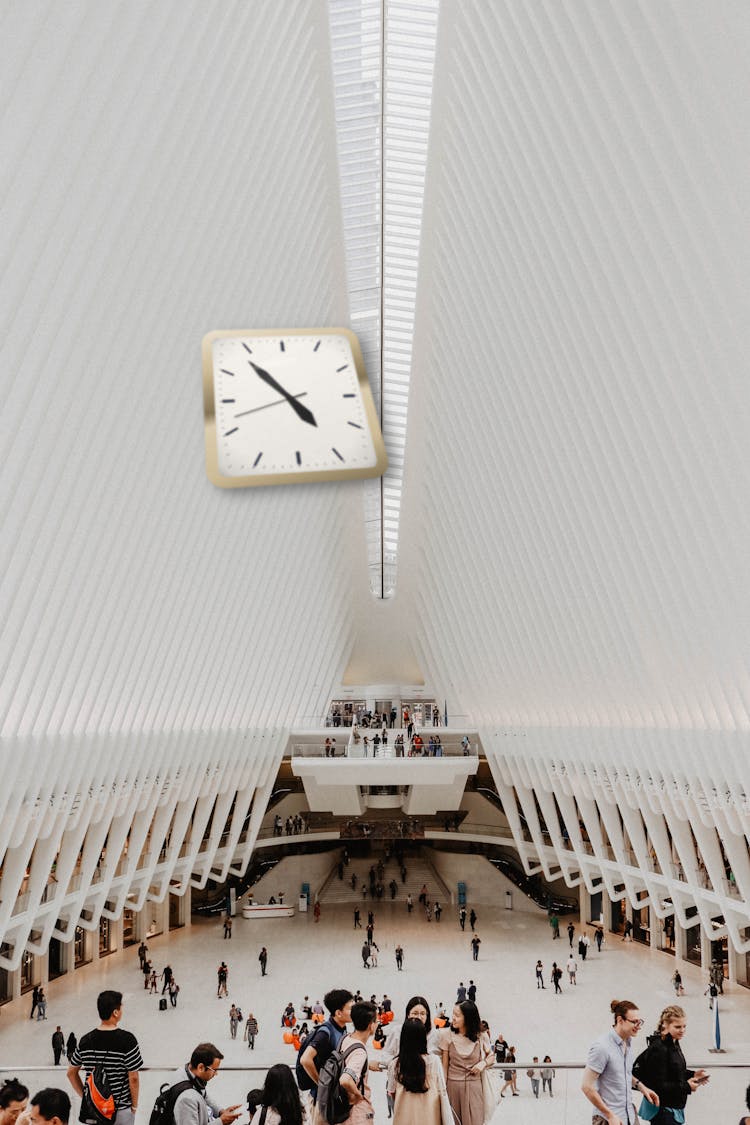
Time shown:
{"hour": 4, "minute": 53, "second": 42}
